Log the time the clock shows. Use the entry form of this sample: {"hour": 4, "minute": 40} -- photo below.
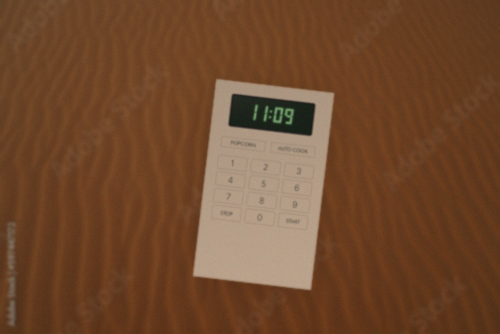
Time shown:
{"hour": 11, "minute": 9}
